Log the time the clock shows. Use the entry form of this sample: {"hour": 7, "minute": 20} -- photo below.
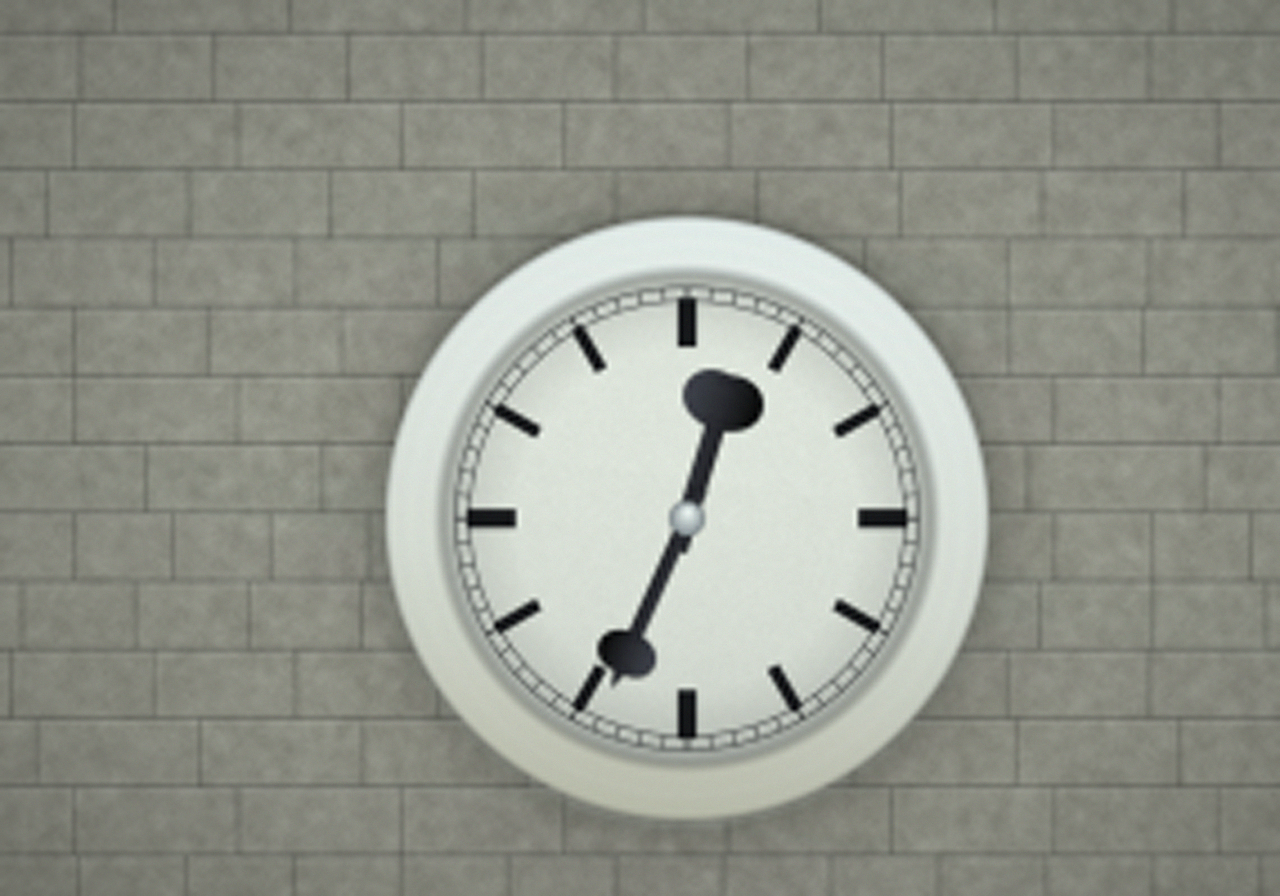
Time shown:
{"hour": 12, "minute": 34}
